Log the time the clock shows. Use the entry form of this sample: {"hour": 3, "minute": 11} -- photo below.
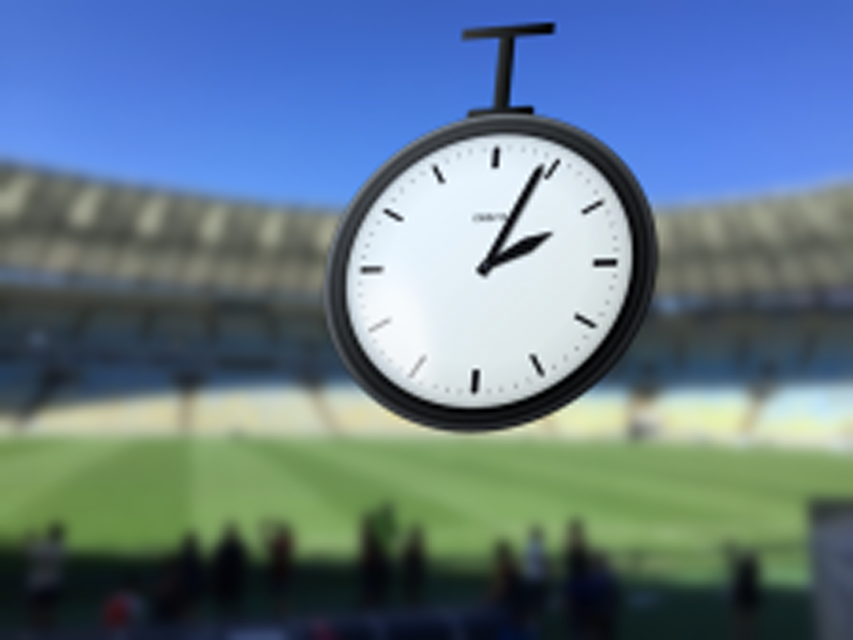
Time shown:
{"hour": 2, "minute": 4}
